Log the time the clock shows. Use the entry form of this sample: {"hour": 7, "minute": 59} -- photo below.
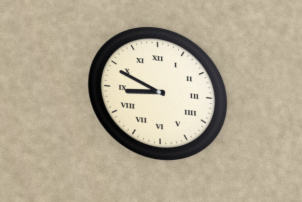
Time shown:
{"hour": 8, "minute": 49}
